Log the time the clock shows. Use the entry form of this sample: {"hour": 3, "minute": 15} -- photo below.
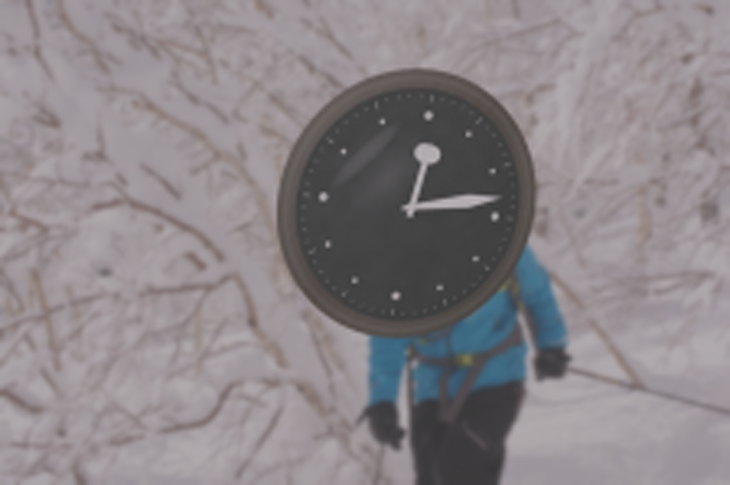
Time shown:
{"hour": 12, "minute": 13}
